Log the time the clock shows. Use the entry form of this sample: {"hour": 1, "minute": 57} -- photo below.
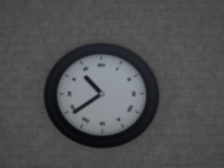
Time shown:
{"hour": 10, "minute": 39}
